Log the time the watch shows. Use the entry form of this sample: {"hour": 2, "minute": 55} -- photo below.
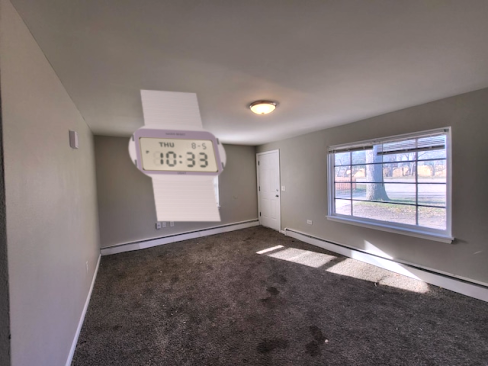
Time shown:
{"hour": 10, "minute": 33}
